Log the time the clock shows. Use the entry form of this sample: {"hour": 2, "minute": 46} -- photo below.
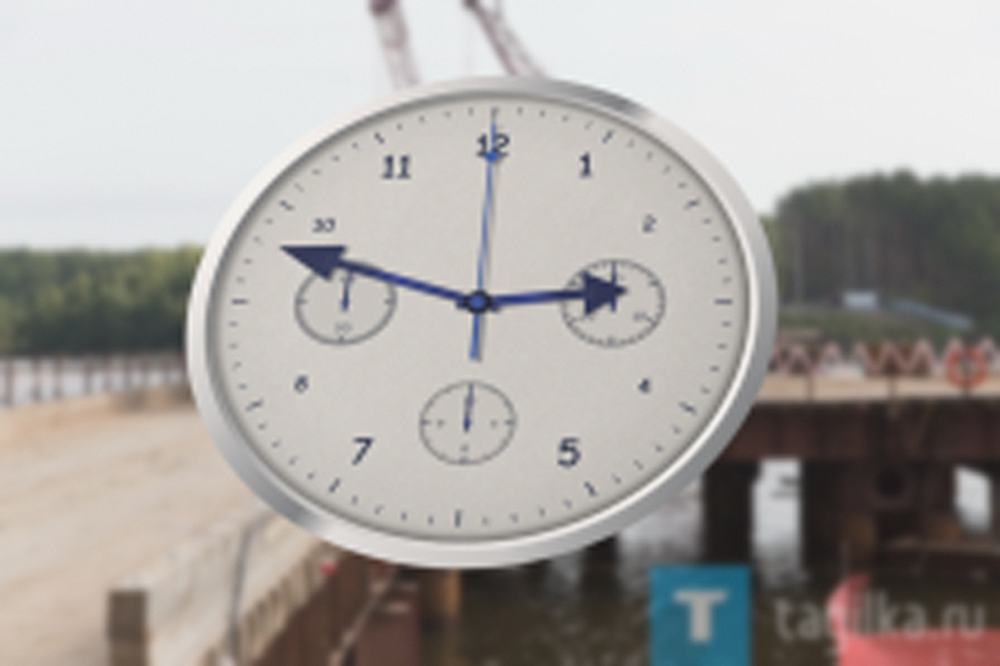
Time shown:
{"hour": 2, "minute": 48}
